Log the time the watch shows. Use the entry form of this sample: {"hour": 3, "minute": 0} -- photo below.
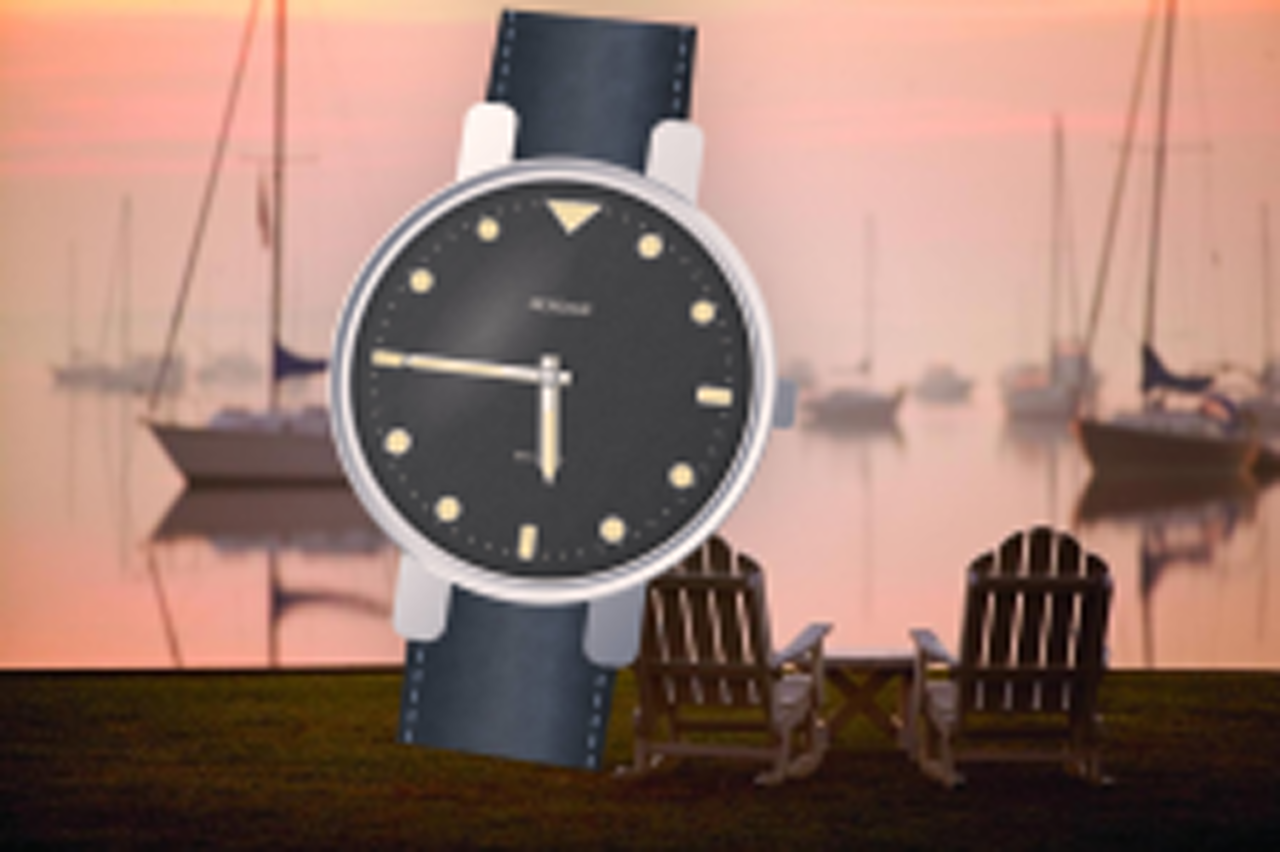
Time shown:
{"hour": 5, "minute": 45}
